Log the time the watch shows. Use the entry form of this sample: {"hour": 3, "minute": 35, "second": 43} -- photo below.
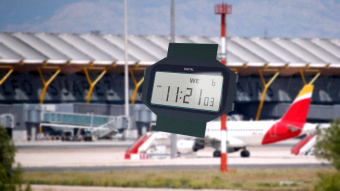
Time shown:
{"hour": 11, "minute": 21, "second": 3}
